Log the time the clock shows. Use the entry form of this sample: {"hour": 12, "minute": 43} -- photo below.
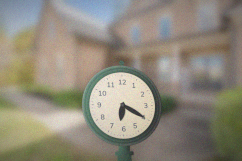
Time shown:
{"hour": 6, "minute": 20}
